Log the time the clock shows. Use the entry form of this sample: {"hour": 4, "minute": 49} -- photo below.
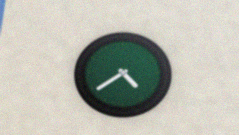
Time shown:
{"hour": 4, "minute": 39}
